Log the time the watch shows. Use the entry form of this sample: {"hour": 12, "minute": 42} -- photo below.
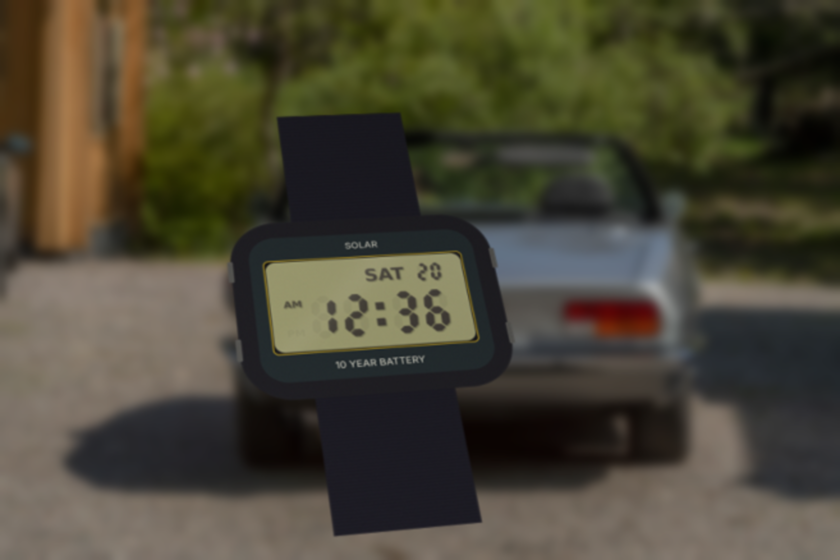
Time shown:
{"hour": 12, "minute": 36}
